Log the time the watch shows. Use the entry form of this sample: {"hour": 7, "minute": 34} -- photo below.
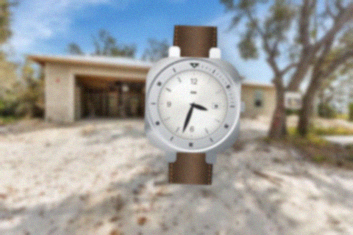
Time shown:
{"hour": 3, "minute": 33}
